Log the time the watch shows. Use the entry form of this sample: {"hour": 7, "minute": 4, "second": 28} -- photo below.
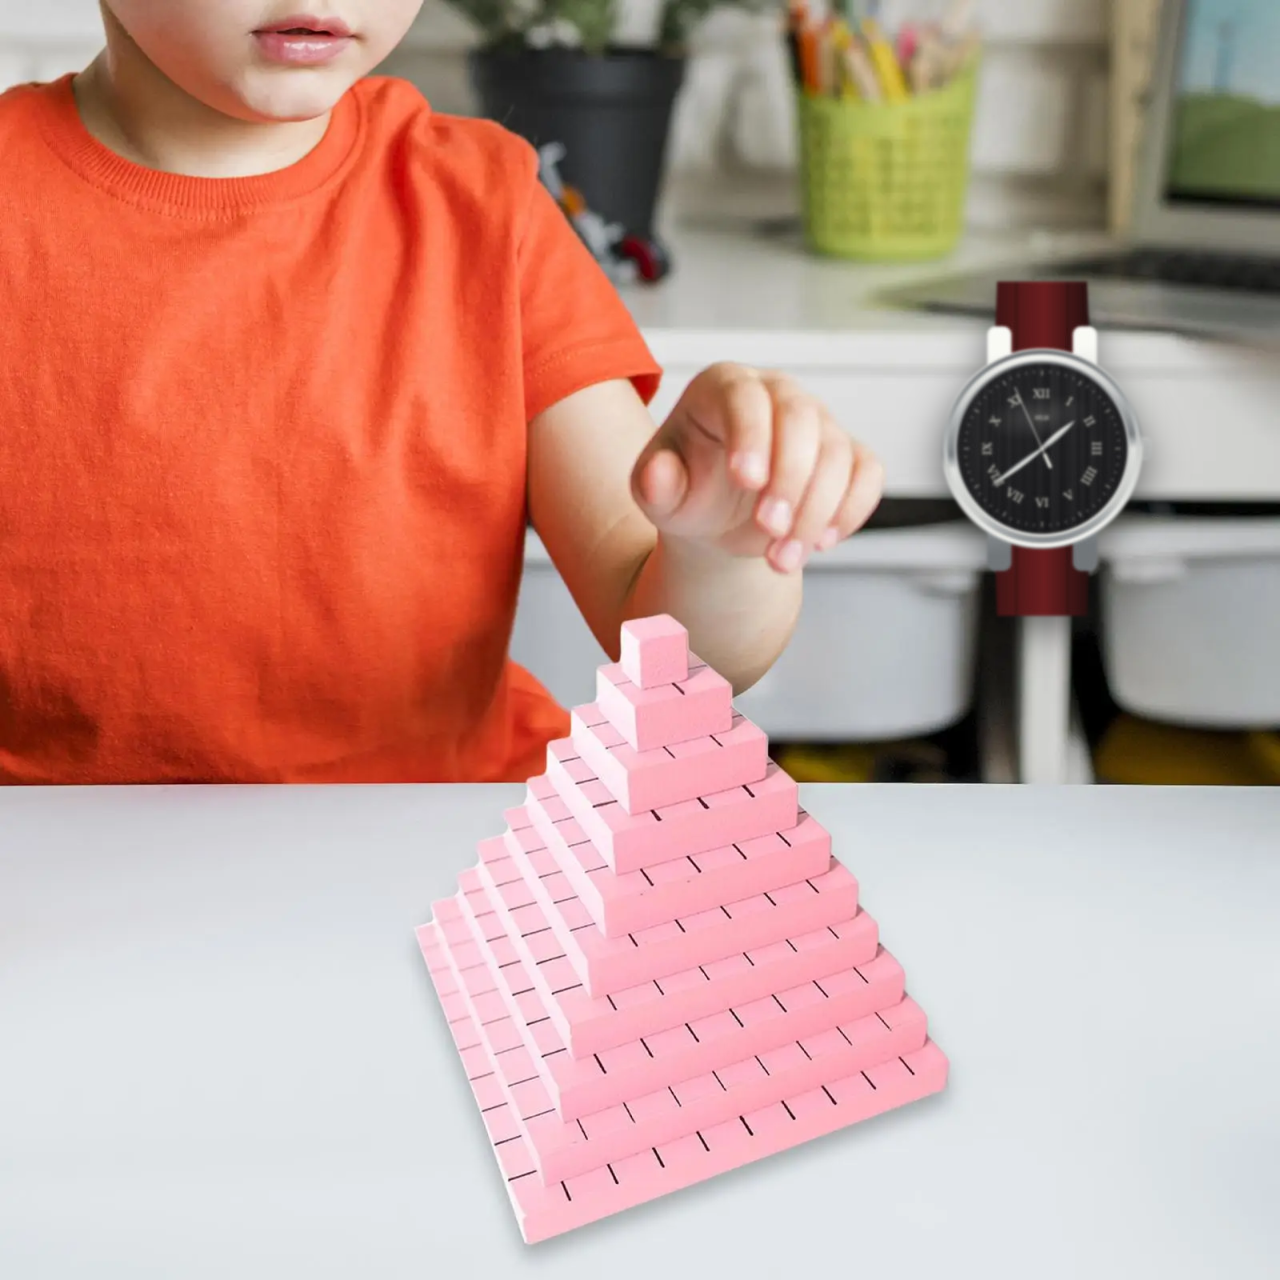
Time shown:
{"hour": 1, "minute": 38, "second": 56}
